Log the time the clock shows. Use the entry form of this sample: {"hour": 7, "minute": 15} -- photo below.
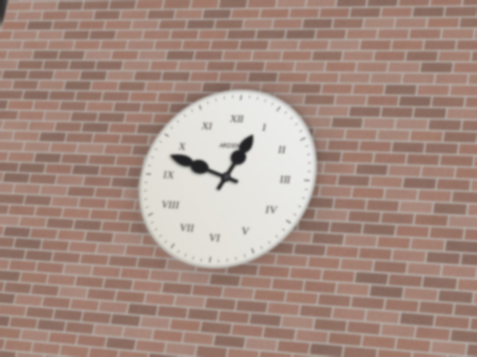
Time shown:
{"hour": 12, "minute": 48}
